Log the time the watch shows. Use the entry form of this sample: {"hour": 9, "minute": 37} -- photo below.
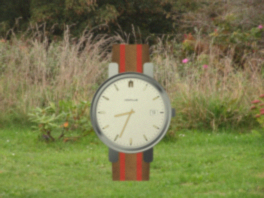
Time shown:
{"hour": 8, "minute": 34}
